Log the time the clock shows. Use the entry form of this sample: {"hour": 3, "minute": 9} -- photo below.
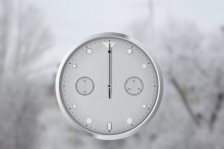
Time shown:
{"hour": 12, "minute": 0}
